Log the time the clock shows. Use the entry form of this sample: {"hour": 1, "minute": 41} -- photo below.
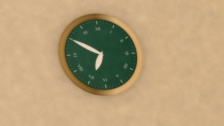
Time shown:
{"hour": 6, "minute": 50}
